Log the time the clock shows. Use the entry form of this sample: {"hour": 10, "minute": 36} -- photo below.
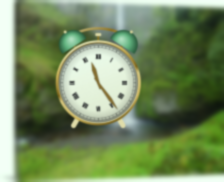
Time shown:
{"hour": 11, "minute": 24}
